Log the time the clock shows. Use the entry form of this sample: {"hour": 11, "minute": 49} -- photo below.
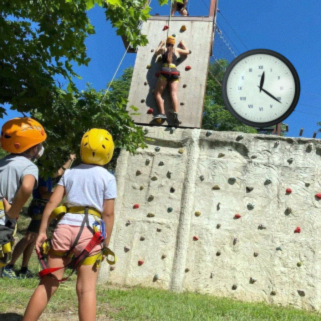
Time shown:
{"hour": 12, "minute": 21}
